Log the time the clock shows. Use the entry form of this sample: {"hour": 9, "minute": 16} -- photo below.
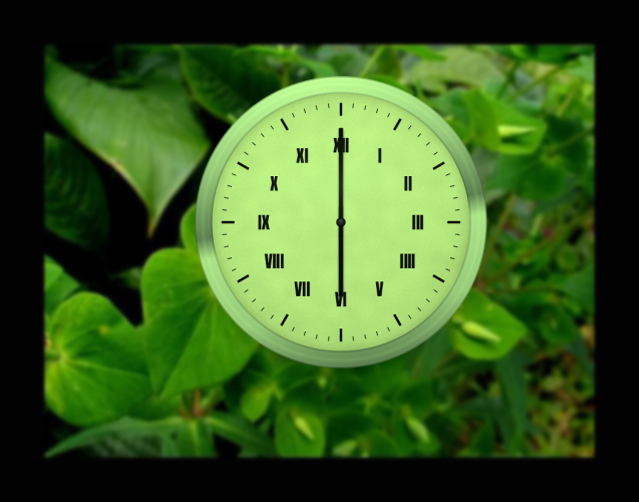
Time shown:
{"hour": 6, "minute": 0}
